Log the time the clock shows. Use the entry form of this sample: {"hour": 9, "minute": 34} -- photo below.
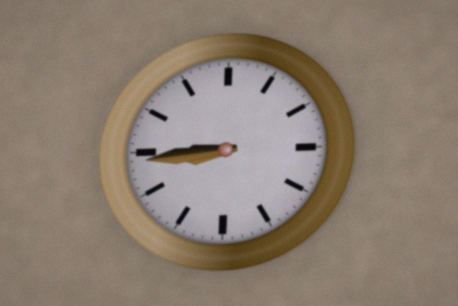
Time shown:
{"hour": 8, "minute": 44}
